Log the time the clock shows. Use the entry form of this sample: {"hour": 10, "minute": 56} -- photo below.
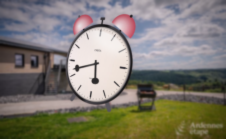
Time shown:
{"hour": 5, "minute": 42}
